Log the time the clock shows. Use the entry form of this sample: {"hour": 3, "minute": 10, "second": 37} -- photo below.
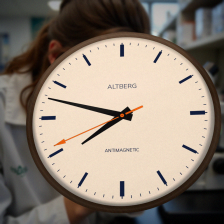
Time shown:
{"hour": 7, "minute": 47, "second": 41}
